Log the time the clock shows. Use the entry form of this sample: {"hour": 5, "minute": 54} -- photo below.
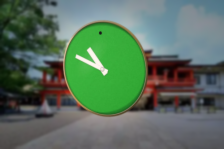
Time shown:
{"hour": 10, "minute": 49}
